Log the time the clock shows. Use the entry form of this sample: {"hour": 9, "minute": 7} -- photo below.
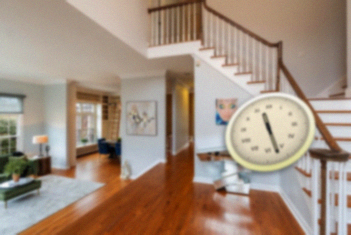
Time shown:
{"hour": 11, "minute": 27}
